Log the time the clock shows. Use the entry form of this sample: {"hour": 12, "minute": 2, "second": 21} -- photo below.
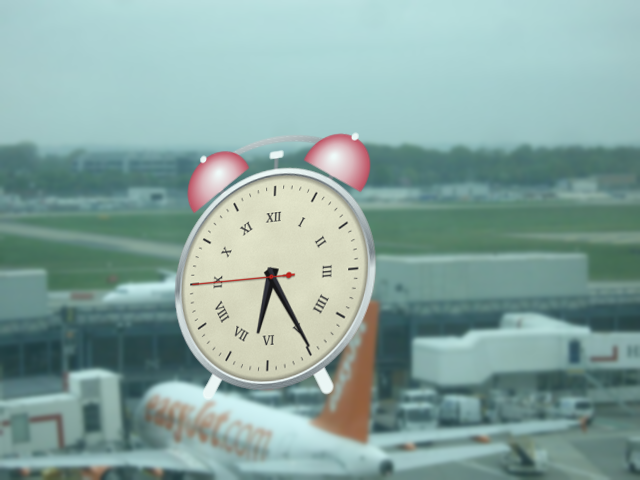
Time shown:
{"hour": 6, "minute": 24, "second": 45}
